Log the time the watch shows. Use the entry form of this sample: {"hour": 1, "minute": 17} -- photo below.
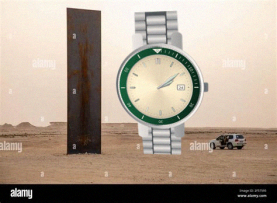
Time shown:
{"hour": 2, "minute": 9}
